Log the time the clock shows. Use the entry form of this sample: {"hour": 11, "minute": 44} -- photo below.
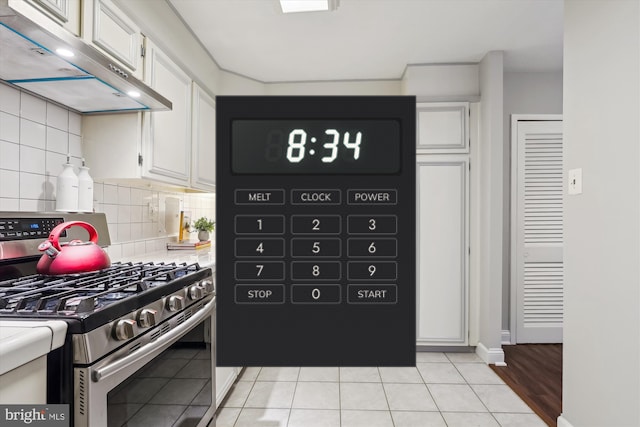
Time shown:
{"hour": 8, "minute": 34}
